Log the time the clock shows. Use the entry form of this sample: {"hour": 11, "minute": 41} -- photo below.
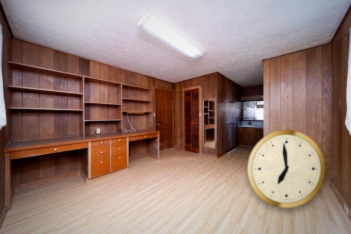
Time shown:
{"hour": 6, "minute": 59}
